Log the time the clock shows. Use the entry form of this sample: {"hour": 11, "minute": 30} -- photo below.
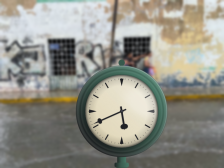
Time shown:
{"hour": 5, "minute": 41}
